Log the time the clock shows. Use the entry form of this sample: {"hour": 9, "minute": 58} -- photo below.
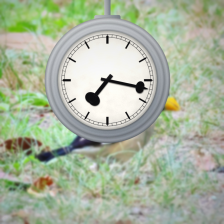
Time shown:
{"hour": 7, "minute": 17}
